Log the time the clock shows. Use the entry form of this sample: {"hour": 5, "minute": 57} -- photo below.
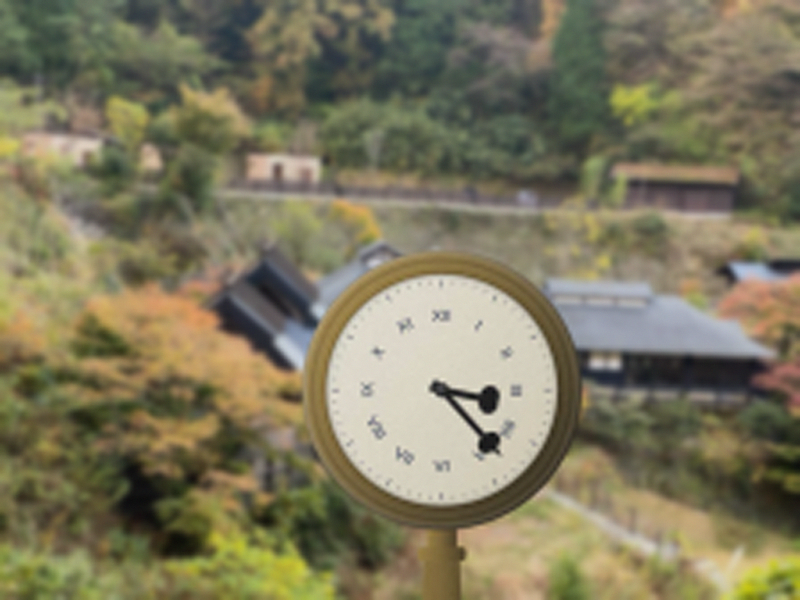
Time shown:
{"hour": 3, "minute": 23}
